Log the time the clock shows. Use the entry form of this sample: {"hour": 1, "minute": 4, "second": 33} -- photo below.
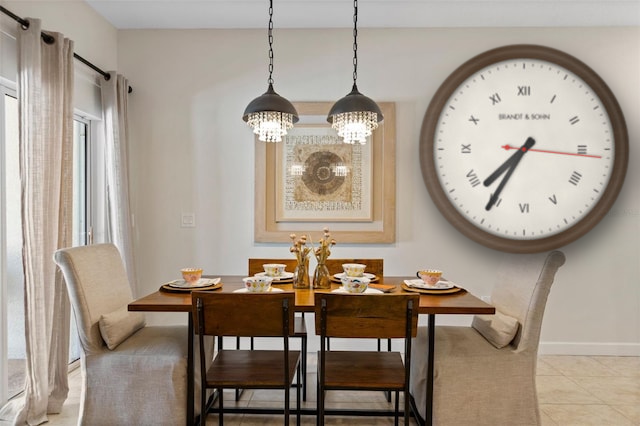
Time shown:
{"hour": 7, "minute": 35, "second": 16}
